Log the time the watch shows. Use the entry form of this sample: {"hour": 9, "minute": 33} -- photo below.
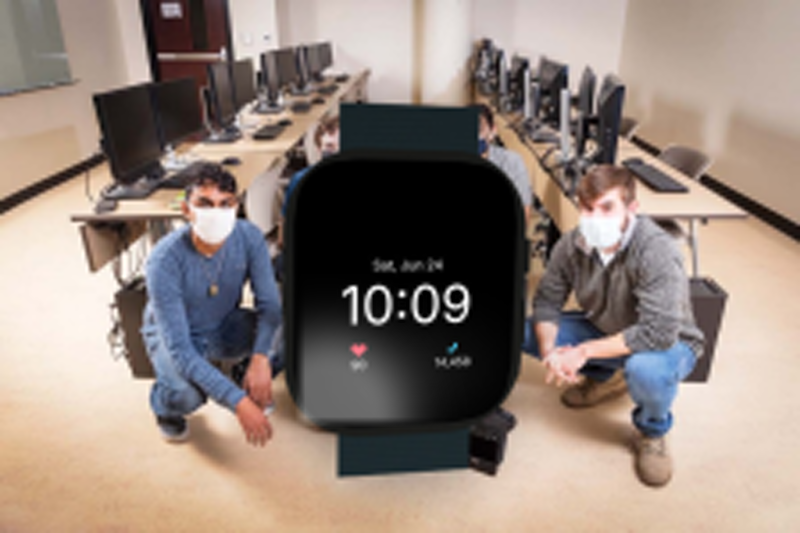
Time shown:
{"hour": 10, "minute": 9}
